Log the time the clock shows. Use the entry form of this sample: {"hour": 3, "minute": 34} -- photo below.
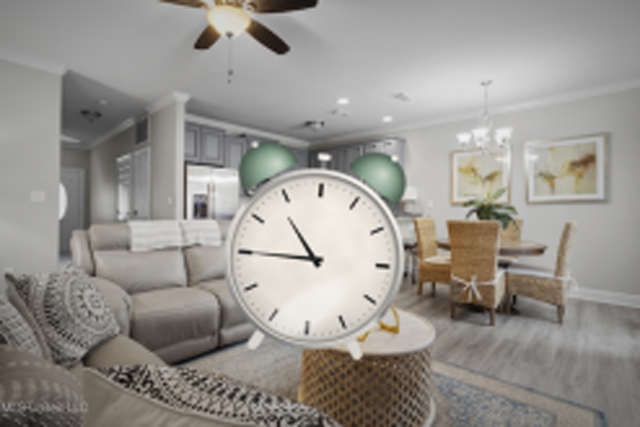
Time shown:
{"hour": 10, "minute": 45}
